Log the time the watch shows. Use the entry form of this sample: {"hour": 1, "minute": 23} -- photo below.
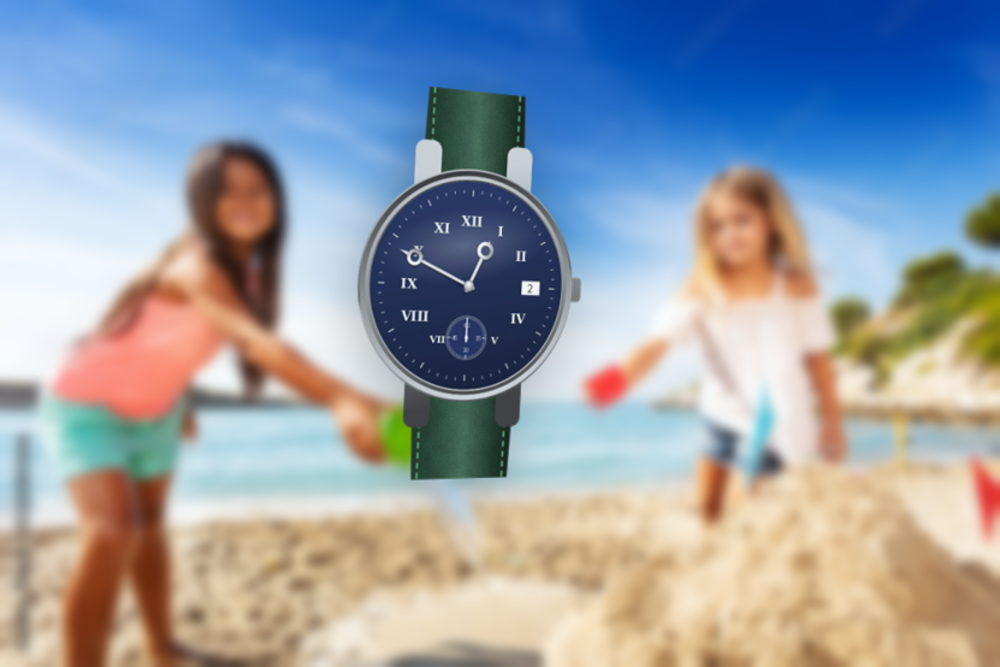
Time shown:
{"hour": 12, "minute": 49}
